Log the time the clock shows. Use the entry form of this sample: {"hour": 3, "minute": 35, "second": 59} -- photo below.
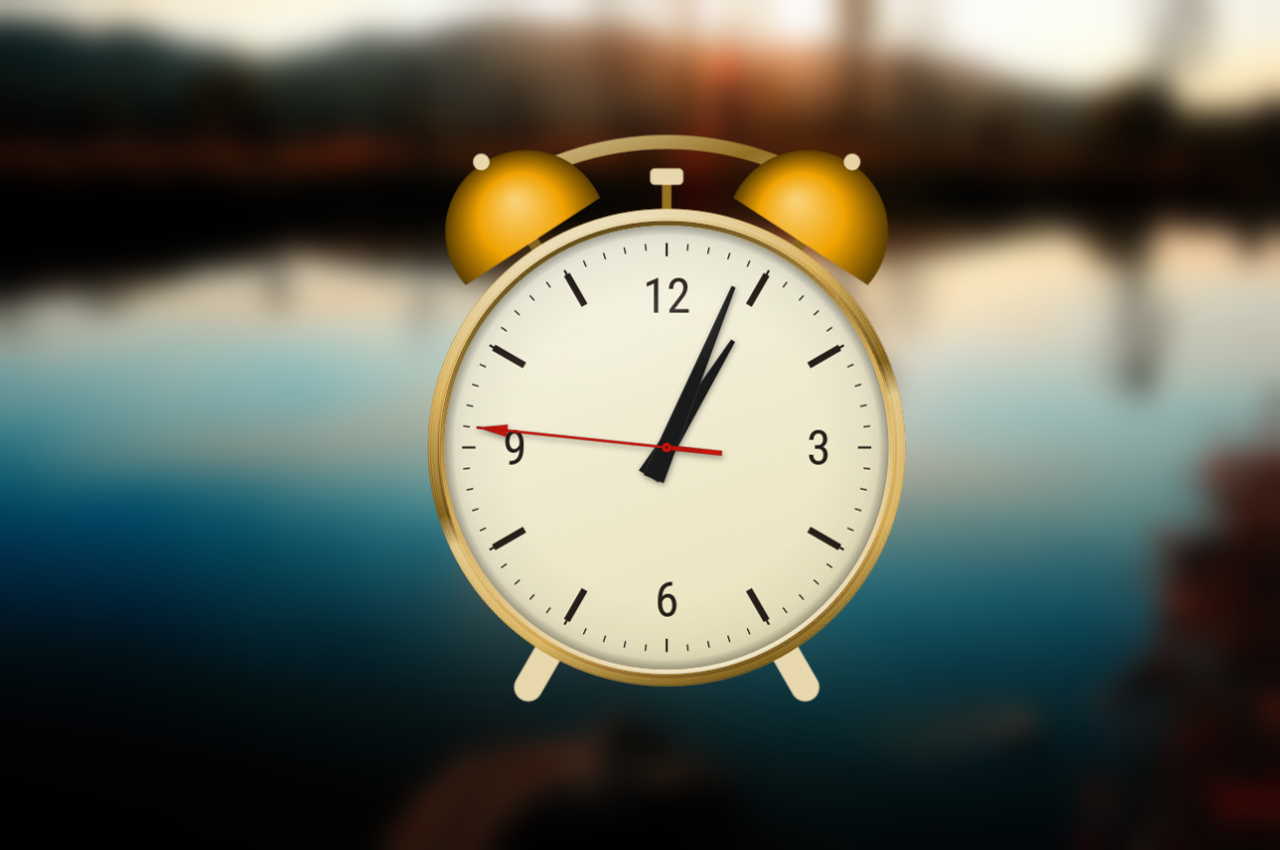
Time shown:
{"hour": 1, "minute": 3, "second": 46}
